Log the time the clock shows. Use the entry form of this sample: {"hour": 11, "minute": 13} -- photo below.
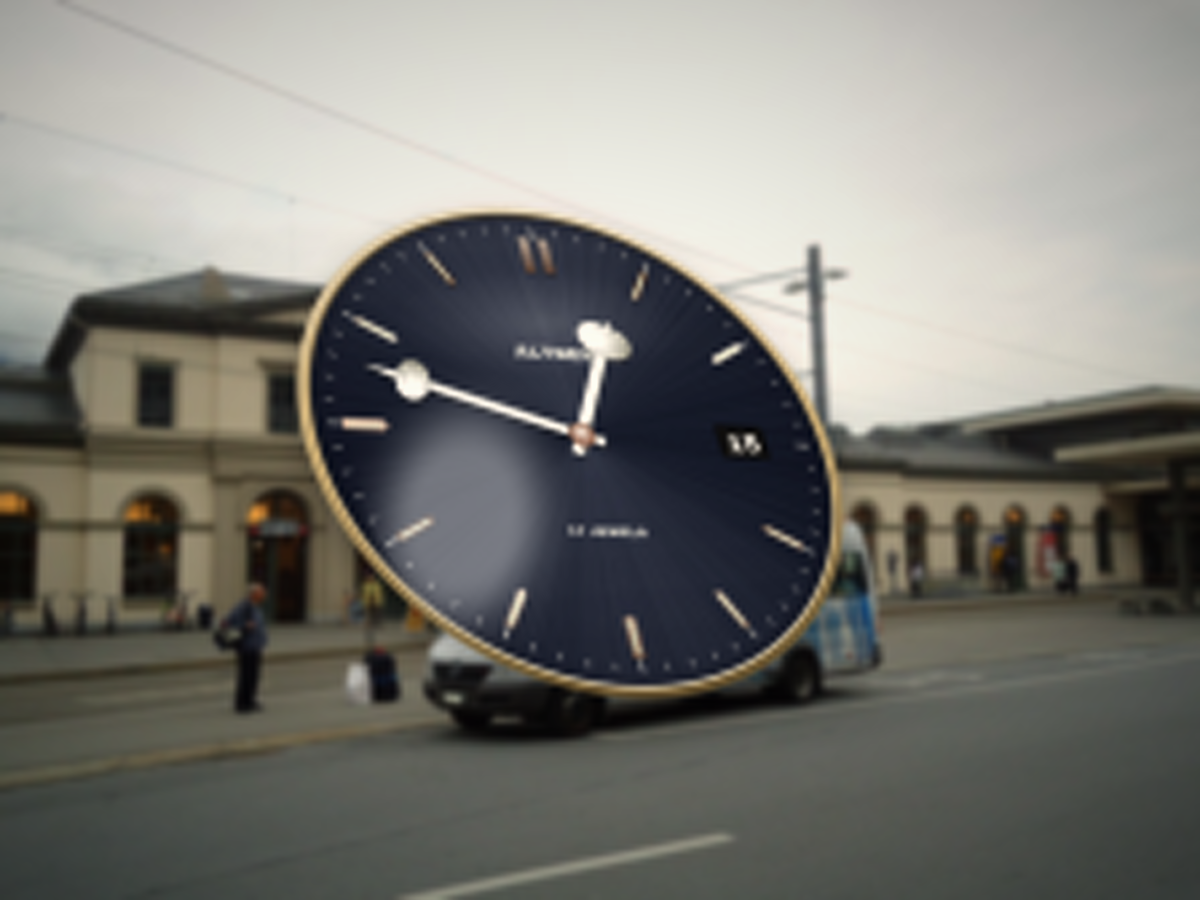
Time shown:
{"hour": 12, "minute": 48}
